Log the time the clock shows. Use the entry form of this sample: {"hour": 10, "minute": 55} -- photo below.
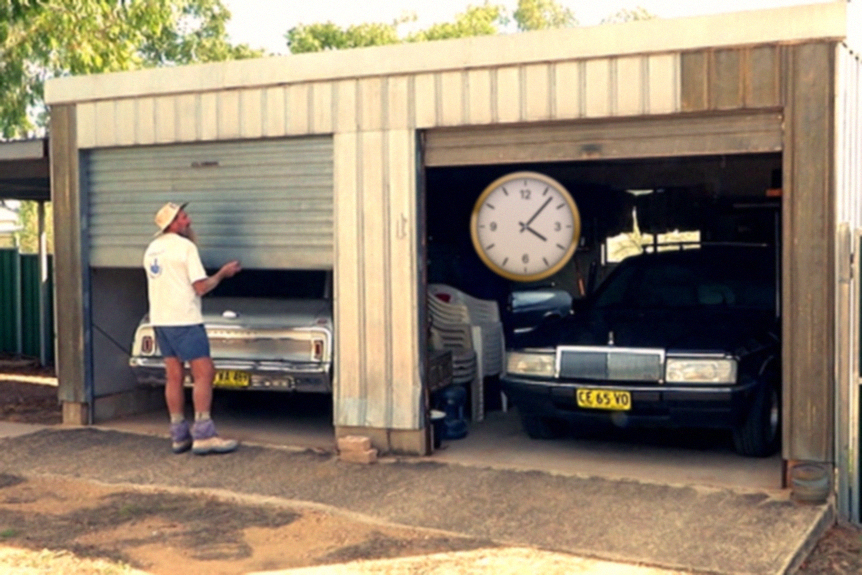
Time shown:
{"hour": 4, "minute": 7}
